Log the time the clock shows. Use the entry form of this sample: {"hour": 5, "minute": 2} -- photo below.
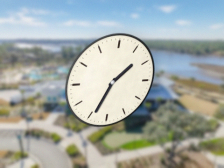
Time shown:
{"hour": 1, "minute": 34}
